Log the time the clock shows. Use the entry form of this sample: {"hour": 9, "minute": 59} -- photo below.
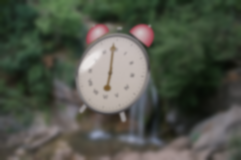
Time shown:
{"hour": 5, "minute": 59}
